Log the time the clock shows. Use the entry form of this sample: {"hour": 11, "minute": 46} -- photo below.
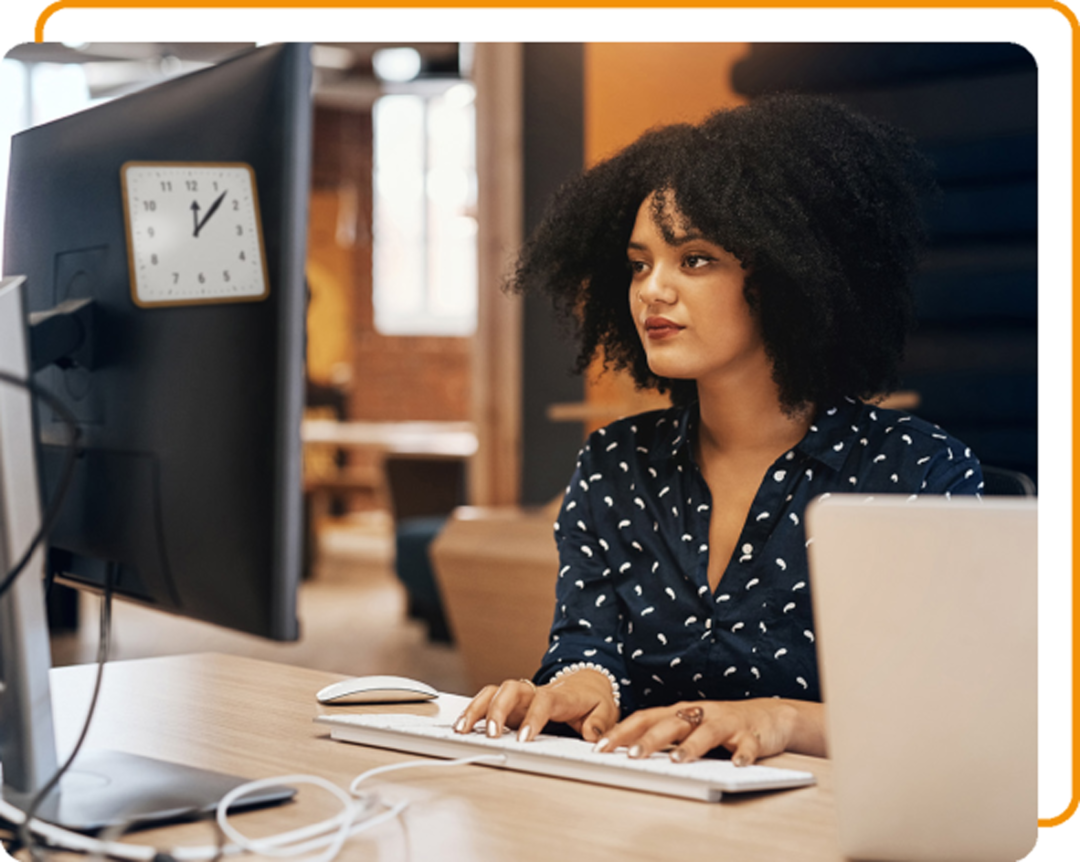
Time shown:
{"hour": 12, "minute": 7}
